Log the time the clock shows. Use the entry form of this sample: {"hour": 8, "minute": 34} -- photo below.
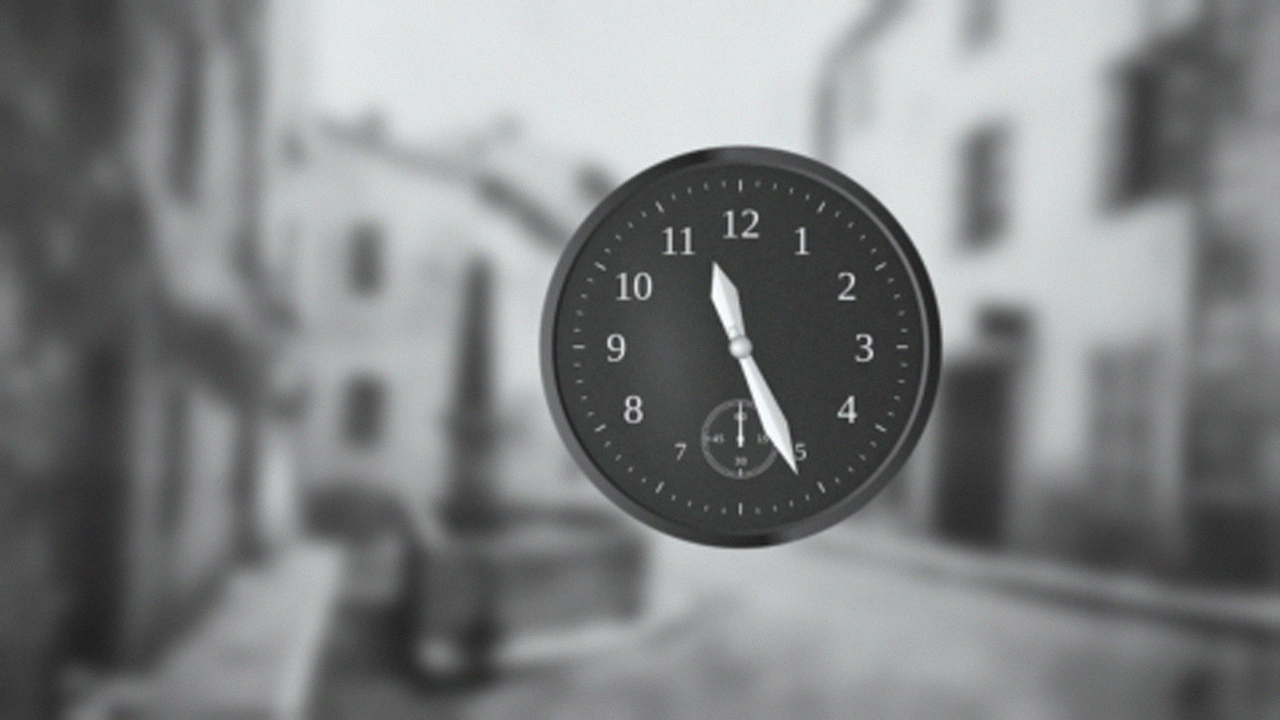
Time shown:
{"hour": 11, "minute": 26}
